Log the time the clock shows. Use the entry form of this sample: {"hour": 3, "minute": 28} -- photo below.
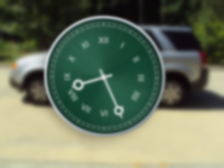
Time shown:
{"hour": 8, "minute": 26}
